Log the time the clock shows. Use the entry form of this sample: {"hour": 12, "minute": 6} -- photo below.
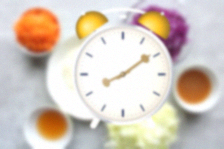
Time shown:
{"hour": 8, "minute": 9}
